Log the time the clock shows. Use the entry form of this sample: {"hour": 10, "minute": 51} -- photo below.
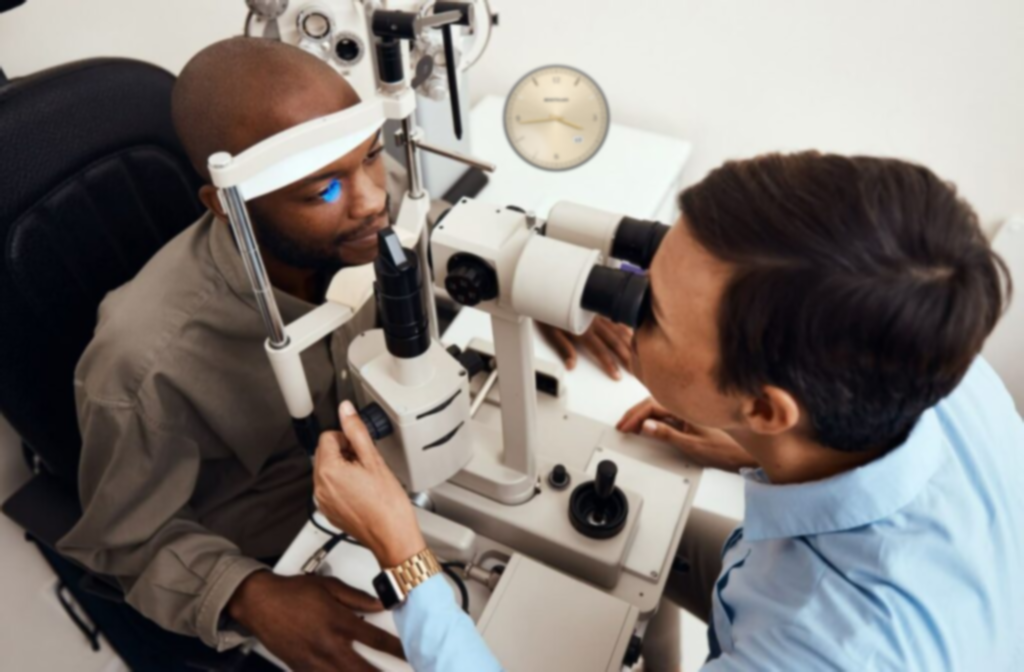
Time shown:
{"hour": 3, "minute": 44}
